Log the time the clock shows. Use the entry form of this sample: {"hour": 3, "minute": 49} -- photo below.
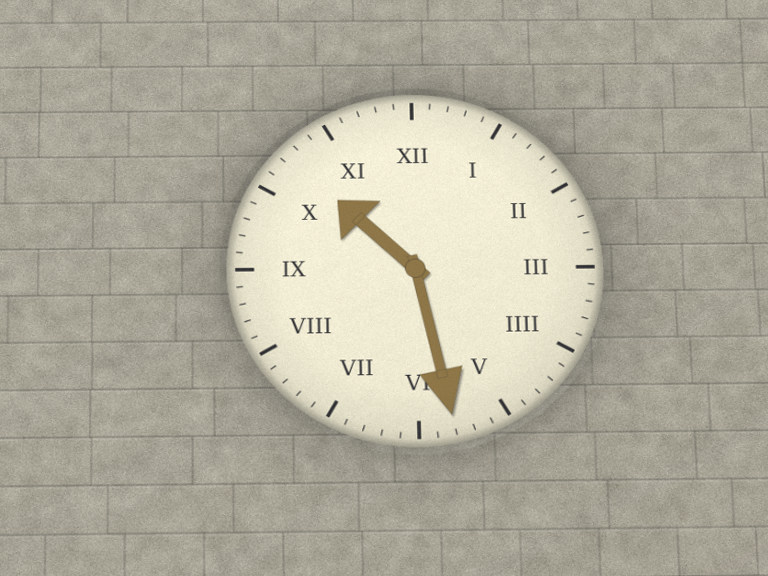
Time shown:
{"hour": 10, "minute": 28}
